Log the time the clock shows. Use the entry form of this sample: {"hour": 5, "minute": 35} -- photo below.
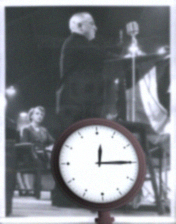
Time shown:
{"hour": 12, "minute": 15}
